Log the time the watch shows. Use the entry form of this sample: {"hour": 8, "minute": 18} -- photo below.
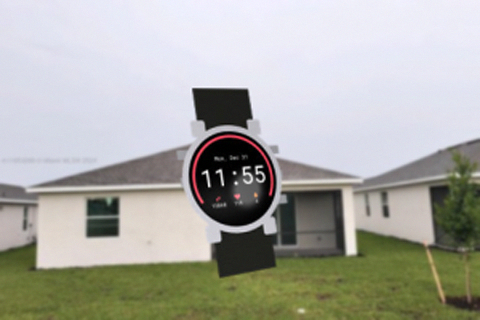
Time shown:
{"hour": 11, "minute": 55}
